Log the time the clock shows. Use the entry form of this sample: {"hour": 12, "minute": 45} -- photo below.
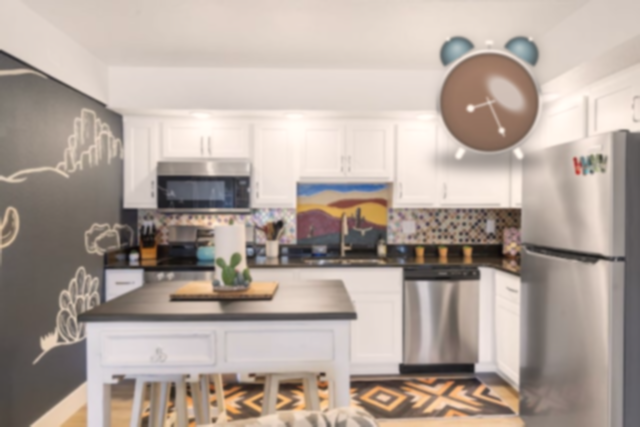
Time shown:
{"hour": 8, "minute": 26}
